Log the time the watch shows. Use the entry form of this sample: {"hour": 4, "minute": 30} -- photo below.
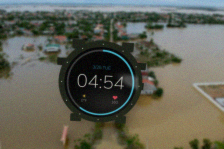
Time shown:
{"hour": 4, "minute": 54}
